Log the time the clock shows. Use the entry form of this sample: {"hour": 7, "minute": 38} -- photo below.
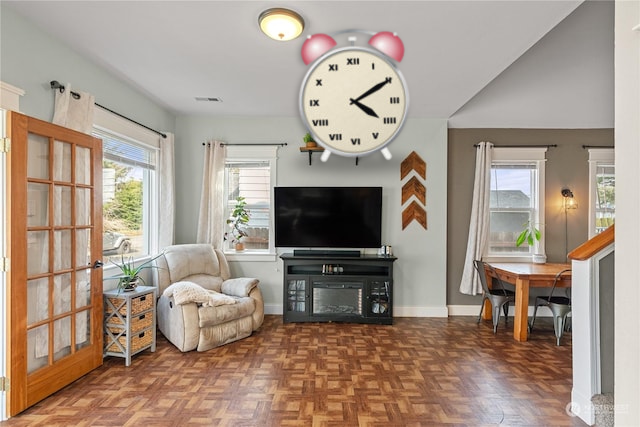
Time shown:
{"hour": 4, "minute": 10}
